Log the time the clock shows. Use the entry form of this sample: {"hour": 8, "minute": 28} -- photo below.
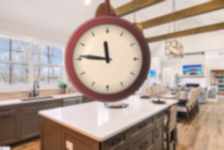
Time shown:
{"hour": 11, "minute": 46}
